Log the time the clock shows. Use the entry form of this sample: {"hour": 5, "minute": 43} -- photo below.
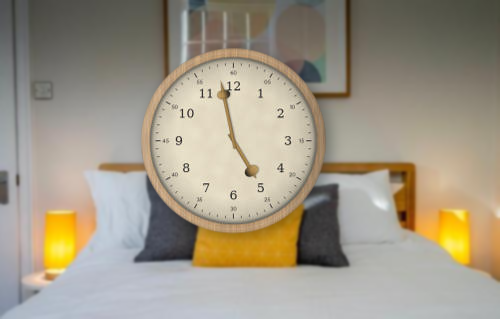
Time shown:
{"hour": 4, "minute": 58}
